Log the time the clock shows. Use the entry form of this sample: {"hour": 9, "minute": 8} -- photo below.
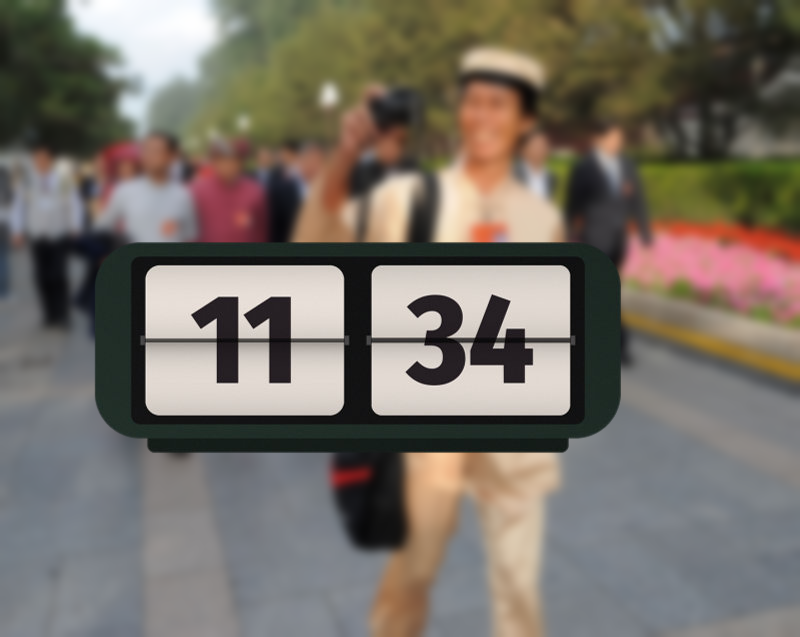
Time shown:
{"hour": 11, "minute": 34}
